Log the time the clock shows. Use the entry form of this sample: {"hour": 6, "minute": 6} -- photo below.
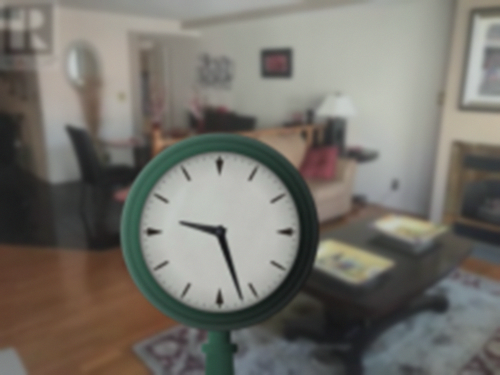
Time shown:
{"hour": 9, "minute": 27}
